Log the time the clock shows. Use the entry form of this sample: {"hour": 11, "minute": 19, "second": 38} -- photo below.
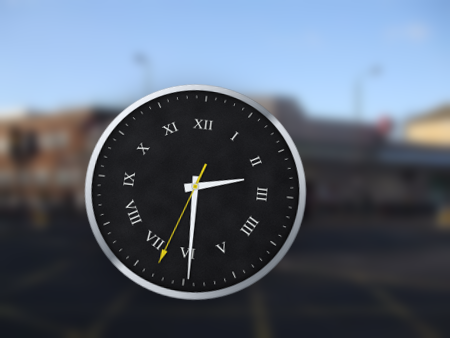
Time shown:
{"hour": 2, "minute": 29, "second": 33}
